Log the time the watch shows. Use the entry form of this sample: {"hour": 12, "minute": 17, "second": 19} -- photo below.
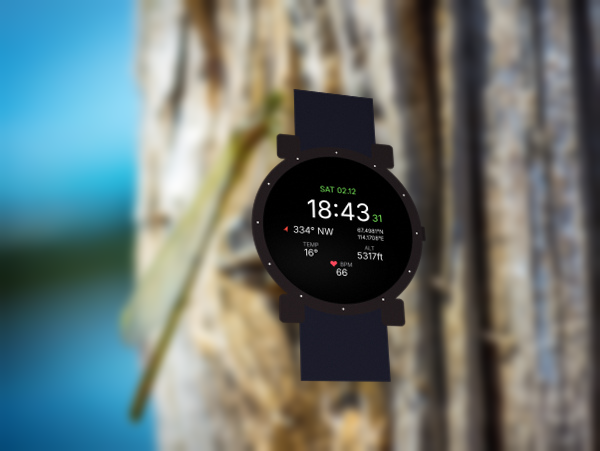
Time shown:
{"hour": 18, "minute": 43, "second": 31}
